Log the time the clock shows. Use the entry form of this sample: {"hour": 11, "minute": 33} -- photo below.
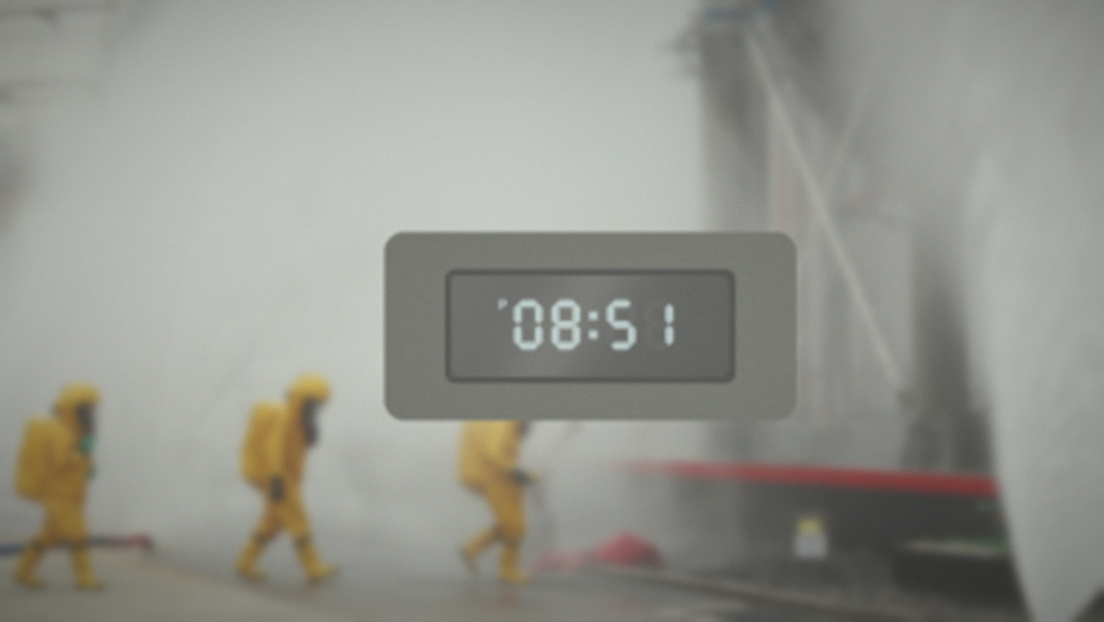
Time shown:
{"hour": 8, "minute": 51}
